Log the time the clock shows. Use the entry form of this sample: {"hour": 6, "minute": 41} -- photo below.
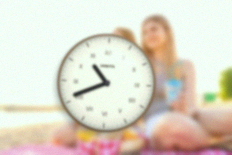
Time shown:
{"hour": 10, "minute": 41}
